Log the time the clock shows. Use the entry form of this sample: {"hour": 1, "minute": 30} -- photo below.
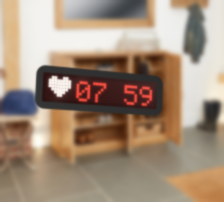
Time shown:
{"hour": 7, "minute": 59}
